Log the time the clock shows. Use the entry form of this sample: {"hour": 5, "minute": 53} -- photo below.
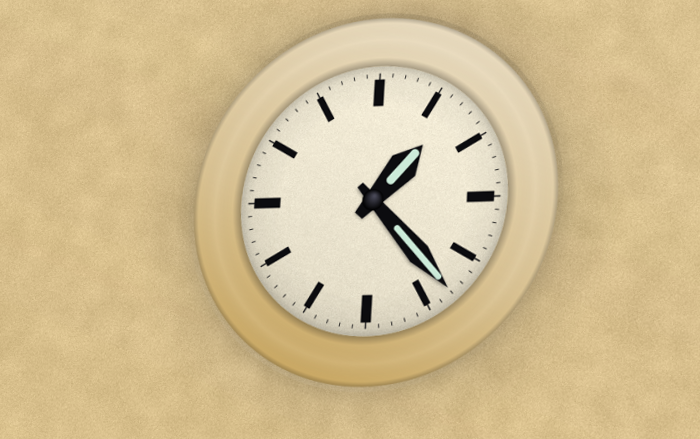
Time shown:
{"hour": 1, "minute": 23}
